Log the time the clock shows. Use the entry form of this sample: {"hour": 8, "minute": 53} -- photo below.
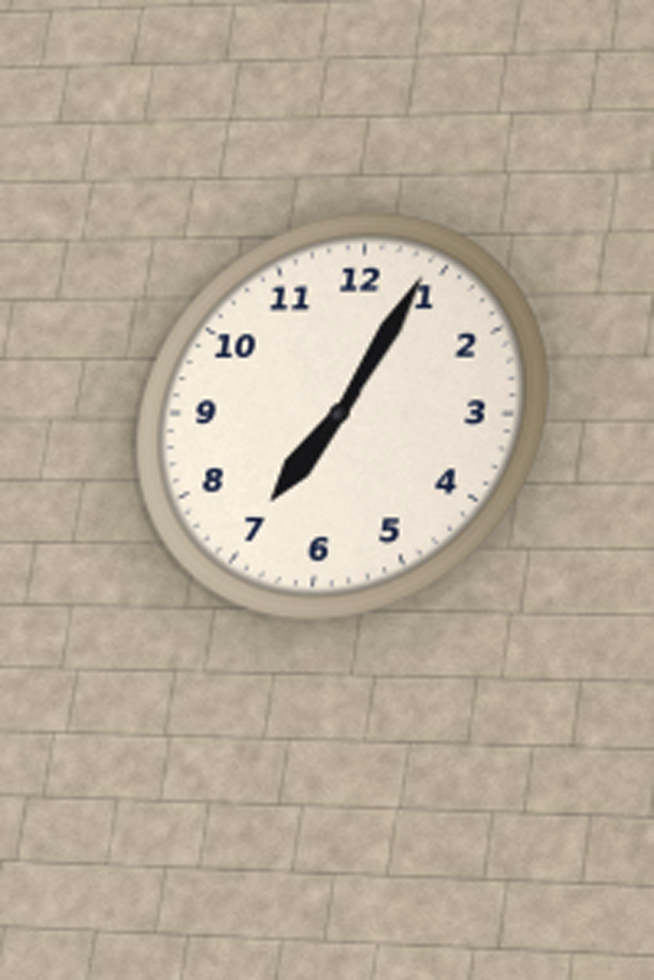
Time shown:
{"hour": 7, "minute": 4}
